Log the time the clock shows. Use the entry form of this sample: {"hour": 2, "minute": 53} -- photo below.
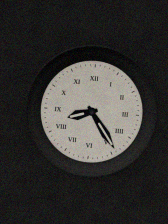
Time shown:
{"hour": 8, "minute": 24}
